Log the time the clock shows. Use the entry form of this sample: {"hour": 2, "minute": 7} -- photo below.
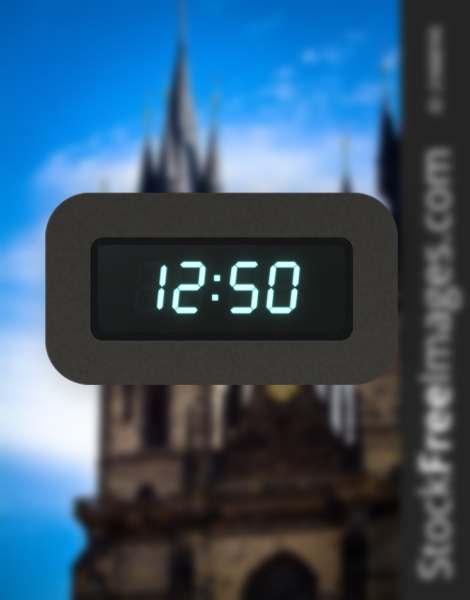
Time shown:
{"hour": 12, "minute": 50}
